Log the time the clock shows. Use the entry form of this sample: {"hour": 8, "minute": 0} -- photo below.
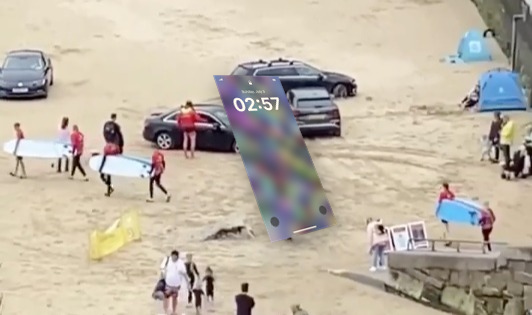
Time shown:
{"hour": 2, "minute": 57}
